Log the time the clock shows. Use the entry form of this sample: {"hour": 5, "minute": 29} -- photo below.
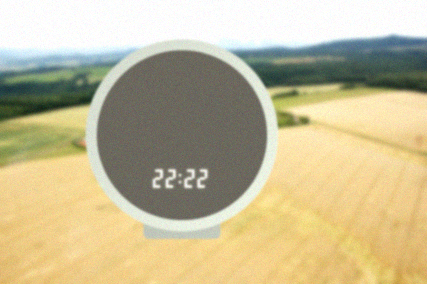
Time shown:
{"hour": 22, "minute": 22}
